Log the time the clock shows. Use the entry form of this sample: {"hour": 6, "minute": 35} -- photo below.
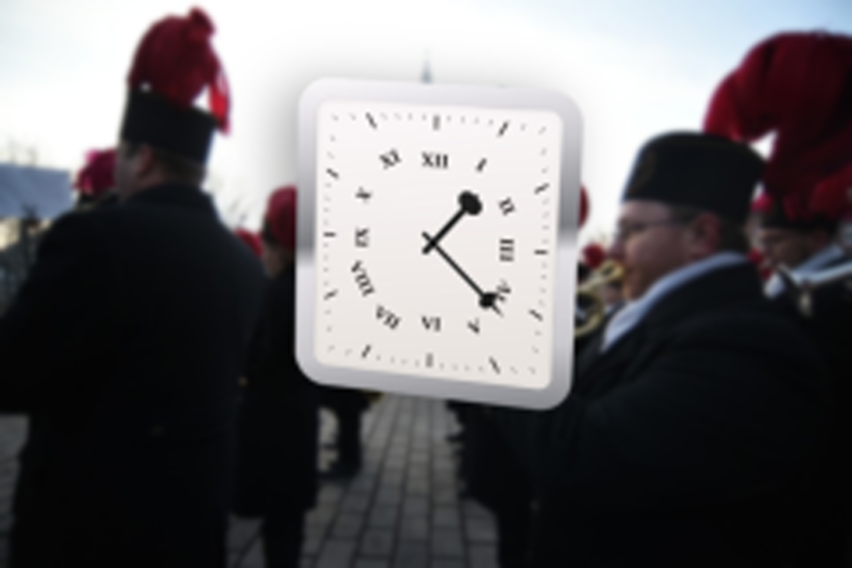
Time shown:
{"hour": 1, "minute": 22}
